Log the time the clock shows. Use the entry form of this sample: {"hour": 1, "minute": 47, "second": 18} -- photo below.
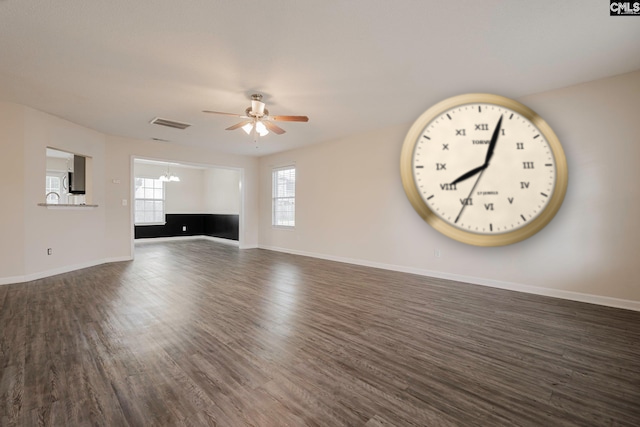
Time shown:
{"hour": 8, "minute": 3, "second": 35}
